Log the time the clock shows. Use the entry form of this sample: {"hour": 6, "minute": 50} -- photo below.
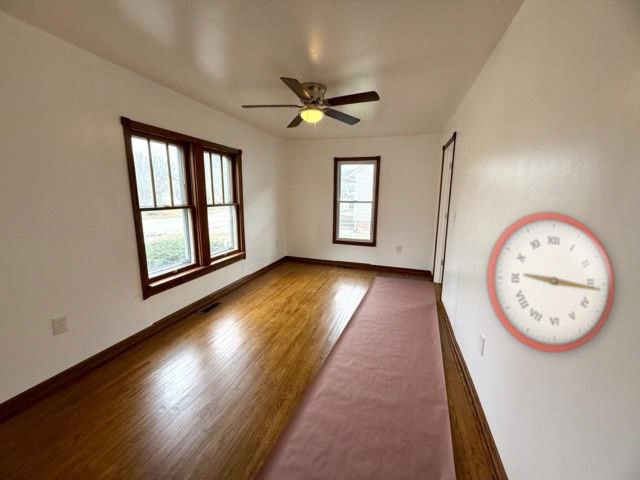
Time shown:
{"hour": 9, "minute": 16}
